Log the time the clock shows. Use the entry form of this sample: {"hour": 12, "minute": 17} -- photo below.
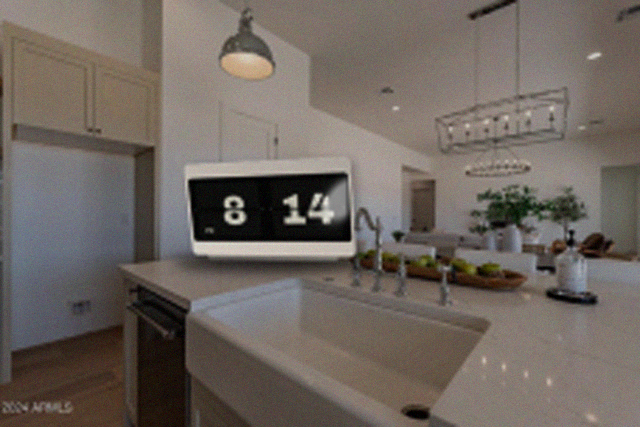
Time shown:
{"hour": 8, "minute": 14}
